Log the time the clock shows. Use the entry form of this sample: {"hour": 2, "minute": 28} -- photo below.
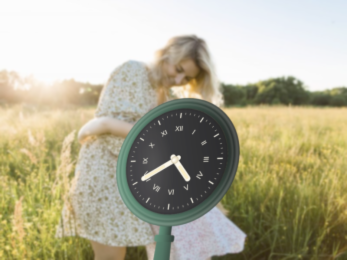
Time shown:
{"hour": 4, "minute": 40}
